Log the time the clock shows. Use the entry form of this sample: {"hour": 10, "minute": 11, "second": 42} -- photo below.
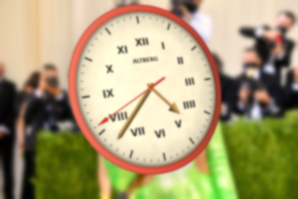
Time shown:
{"hour": 4, "minute": 37, "second": 41}
